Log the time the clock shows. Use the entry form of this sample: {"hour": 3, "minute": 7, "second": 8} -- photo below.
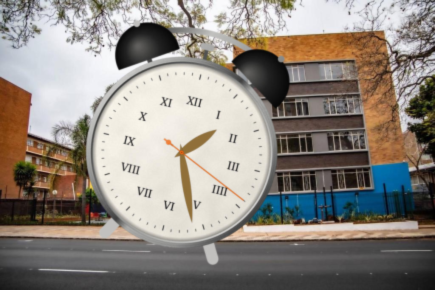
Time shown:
{"hour": 1, "minute": 26, "second": 19}
